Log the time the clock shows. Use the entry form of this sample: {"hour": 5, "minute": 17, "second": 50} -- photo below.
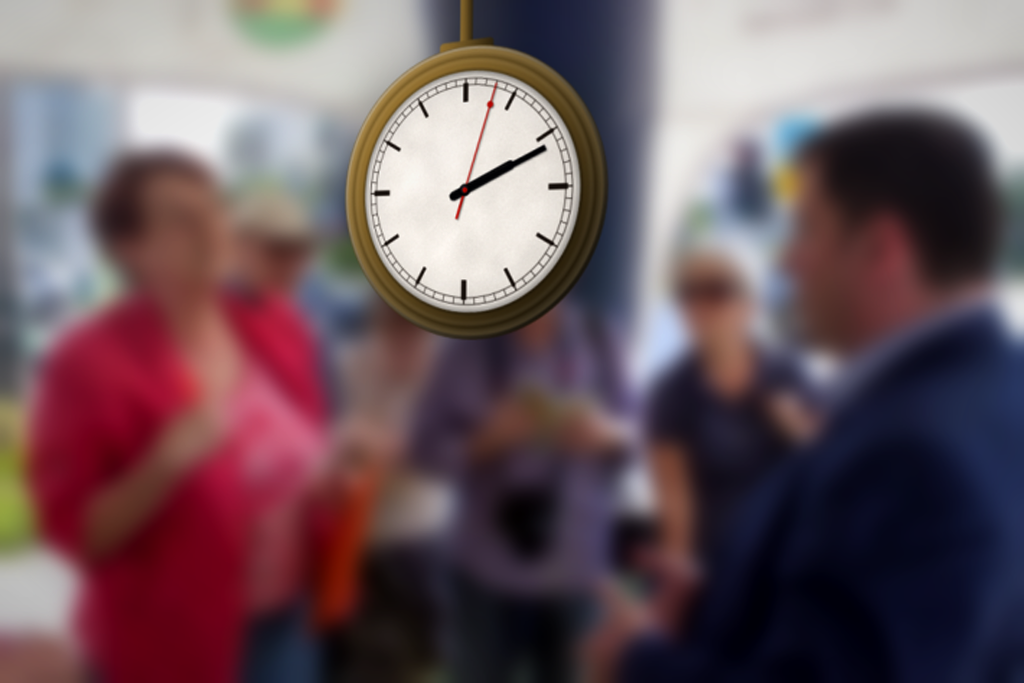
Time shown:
{"hour": 2, "minute": 11, "second": 3}
